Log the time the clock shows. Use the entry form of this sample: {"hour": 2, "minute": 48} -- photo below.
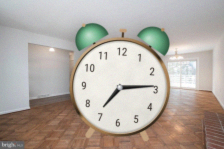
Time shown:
{"hour": 7, "minute": 14}
